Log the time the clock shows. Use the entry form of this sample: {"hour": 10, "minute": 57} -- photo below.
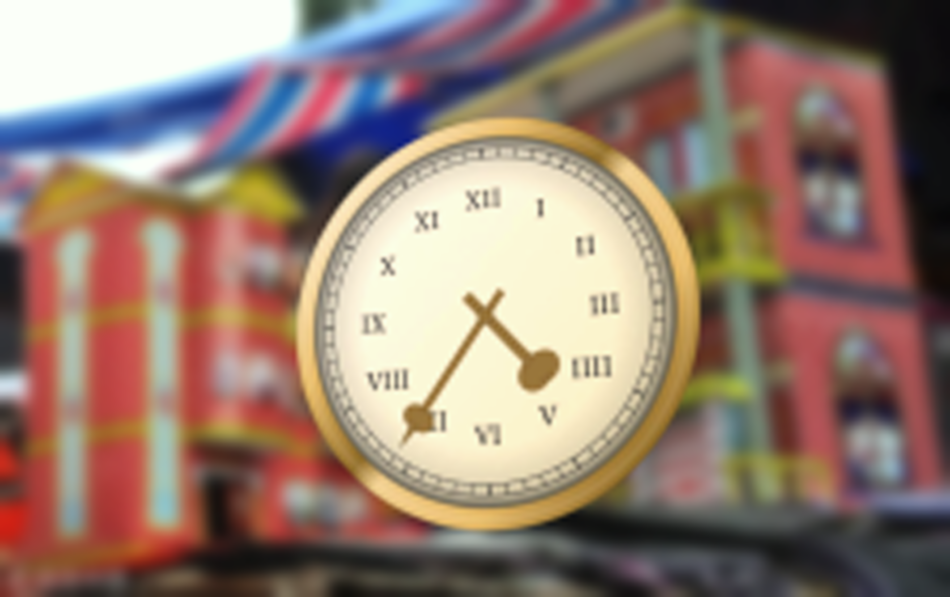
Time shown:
{"hour": 4, "minute": 36}
